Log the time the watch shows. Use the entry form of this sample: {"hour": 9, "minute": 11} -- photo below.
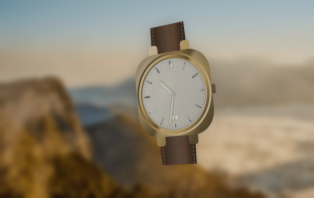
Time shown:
{"hour": 10, "minute": 32}
